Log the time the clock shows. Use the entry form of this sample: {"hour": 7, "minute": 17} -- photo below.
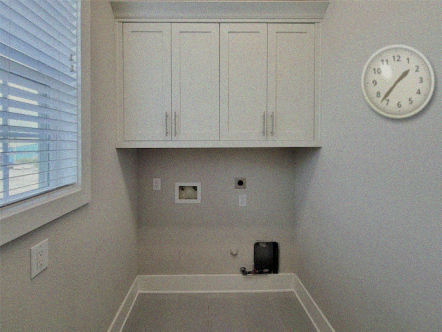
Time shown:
{"hour": 1, "minute": 37}
